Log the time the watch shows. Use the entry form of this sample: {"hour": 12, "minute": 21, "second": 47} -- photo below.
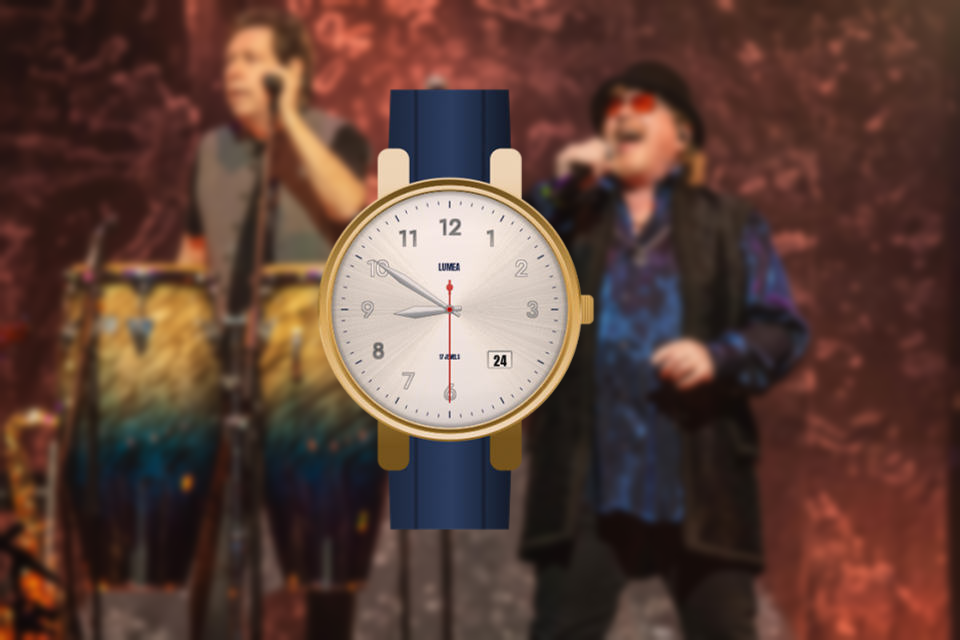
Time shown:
{"hour": 8, "minute": 50, "second": 30}
